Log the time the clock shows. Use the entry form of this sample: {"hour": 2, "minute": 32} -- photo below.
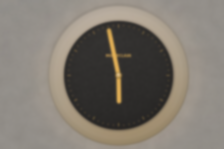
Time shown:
{"hour": 5, "minute": 58}
